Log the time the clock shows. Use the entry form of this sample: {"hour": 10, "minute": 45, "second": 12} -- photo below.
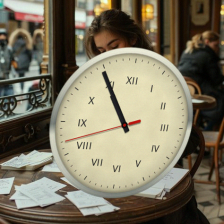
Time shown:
{"hour": 10, "minute": 54, "second": 42}
